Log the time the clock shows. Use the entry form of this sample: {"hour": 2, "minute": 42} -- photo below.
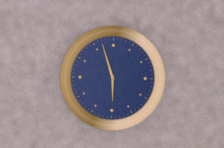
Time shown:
{"hour": 5, "minute": 57}
